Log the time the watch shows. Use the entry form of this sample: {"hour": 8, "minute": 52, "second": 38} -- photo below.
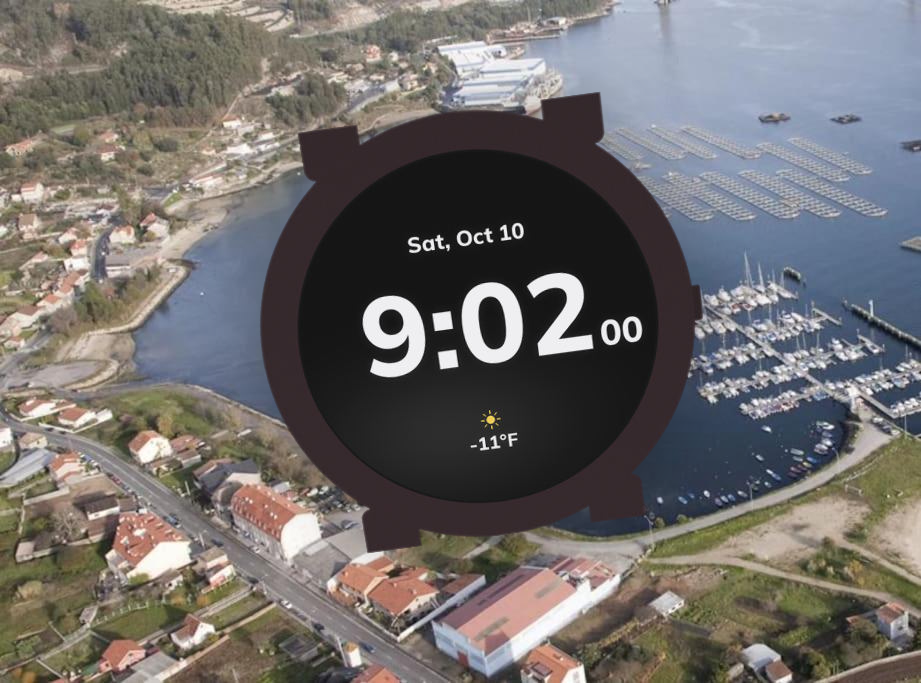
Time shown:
{"hour": 9, "minute": 2, "second": 0}
